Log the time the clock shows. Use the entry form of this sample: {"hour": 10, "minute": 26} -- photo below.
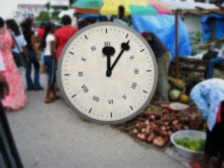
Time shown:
{"hour": 12, "minute": 6}
